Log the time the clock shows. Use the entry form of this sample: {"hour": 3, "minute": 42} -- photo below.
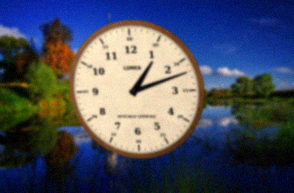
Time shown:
{"hour": 1, "minute": 12}
